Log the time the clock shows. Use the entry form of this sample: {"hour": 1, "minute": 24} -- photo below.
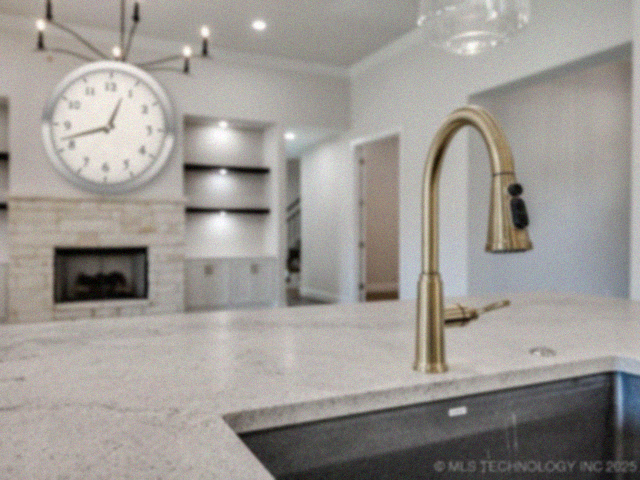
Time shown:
{"hour": 12, "minute": 42}
